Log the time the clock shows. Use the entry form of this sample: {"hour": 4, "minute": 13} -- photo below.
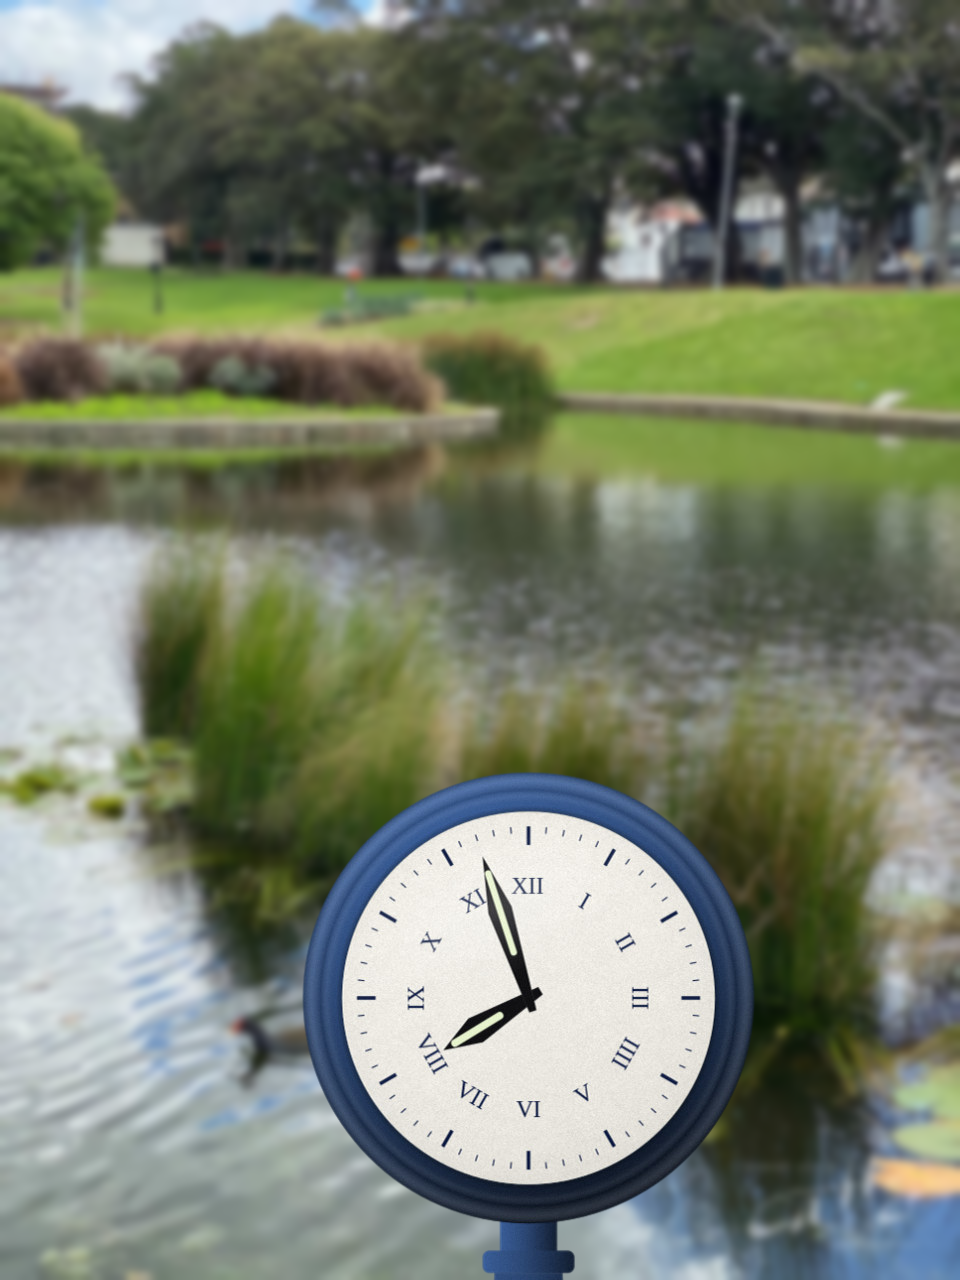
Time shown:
{"hour": 7, "minute": 57}
